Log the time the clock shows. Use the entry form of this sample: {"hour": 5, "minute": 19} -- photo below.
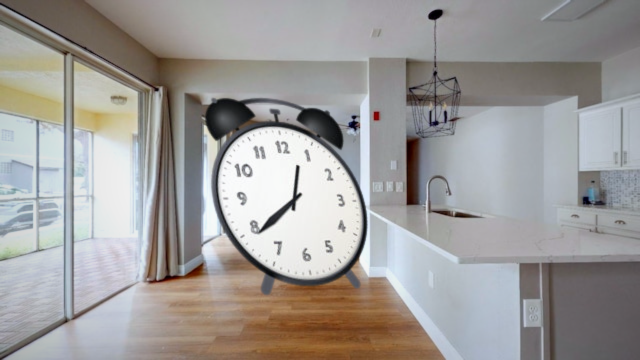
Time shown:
{"hour": 12, "minute": 39}
